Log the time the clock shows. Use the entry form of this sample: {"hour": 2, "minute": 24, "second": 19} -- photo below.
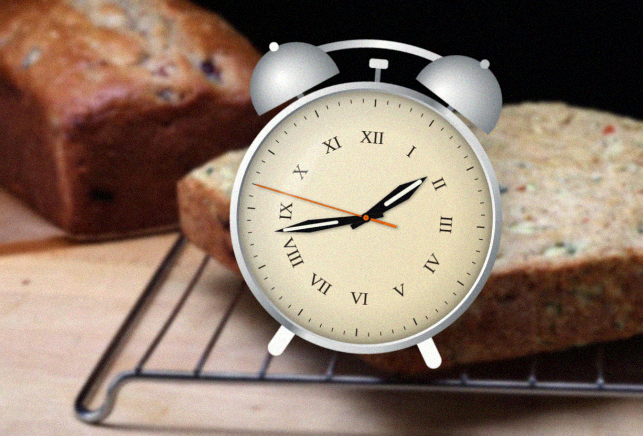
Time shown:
{"hour": 1, "minute": 42, "second": 47}
